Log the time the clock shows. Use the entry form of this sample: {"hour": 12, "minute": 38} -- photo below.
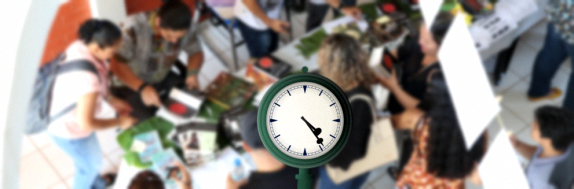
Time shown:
{"hour": 4, "minute": 24}
